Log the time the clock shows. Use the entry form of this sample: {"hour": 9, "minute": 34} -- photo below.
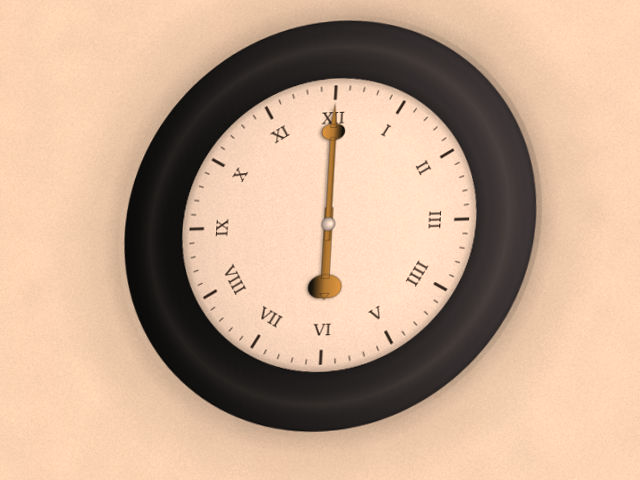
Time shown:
{"hour": 6, "minute": 0}
